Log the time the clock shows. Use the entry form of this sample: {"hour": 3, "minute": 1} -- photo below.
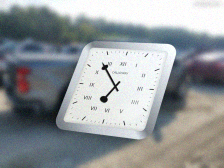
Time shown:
{"hour": 6, "minute": 53}
